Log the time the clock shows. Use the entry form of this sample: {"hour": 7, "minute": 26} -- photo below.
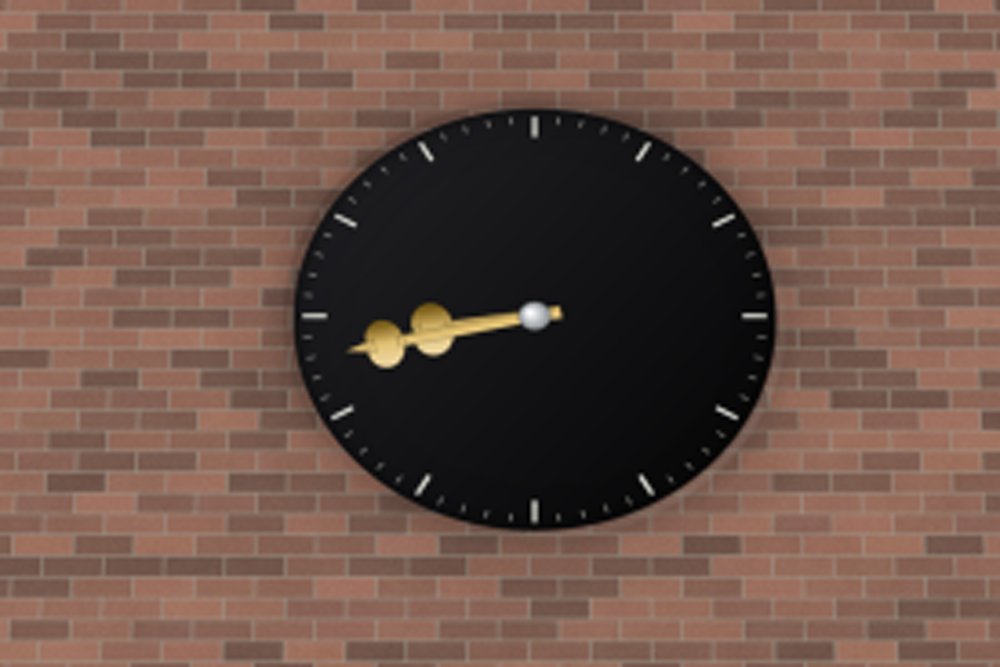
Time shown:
{"hour": 8, "minute": 43}
